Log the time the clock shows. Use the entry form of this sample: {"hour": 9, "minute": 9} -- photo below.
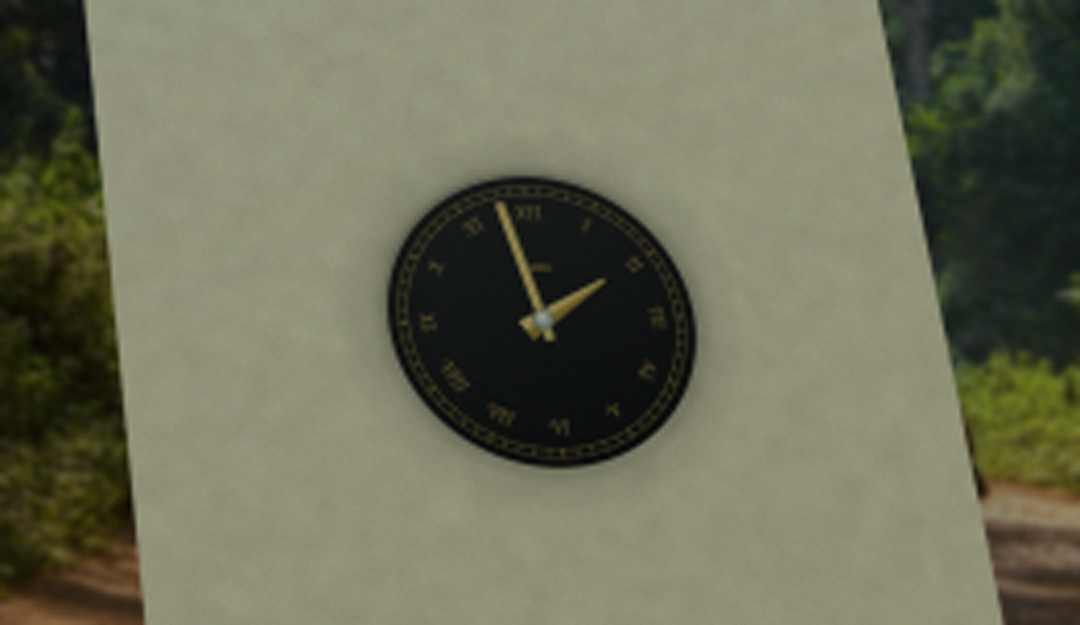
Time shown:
{"hour": 1, "minute": 58}
